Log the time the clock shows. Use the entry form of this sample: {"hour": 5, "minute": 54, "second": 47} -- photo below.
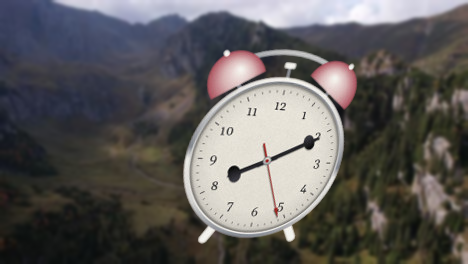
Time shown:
{"hour": 8, "minute": 10, "second": 26}
